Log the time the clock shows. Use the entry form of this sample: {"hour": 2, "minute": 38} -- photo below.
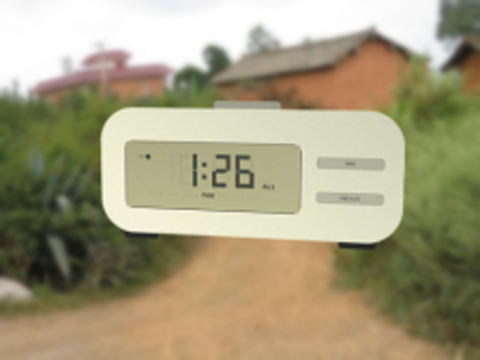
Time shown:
{"hour": 1, "minute": 26}
